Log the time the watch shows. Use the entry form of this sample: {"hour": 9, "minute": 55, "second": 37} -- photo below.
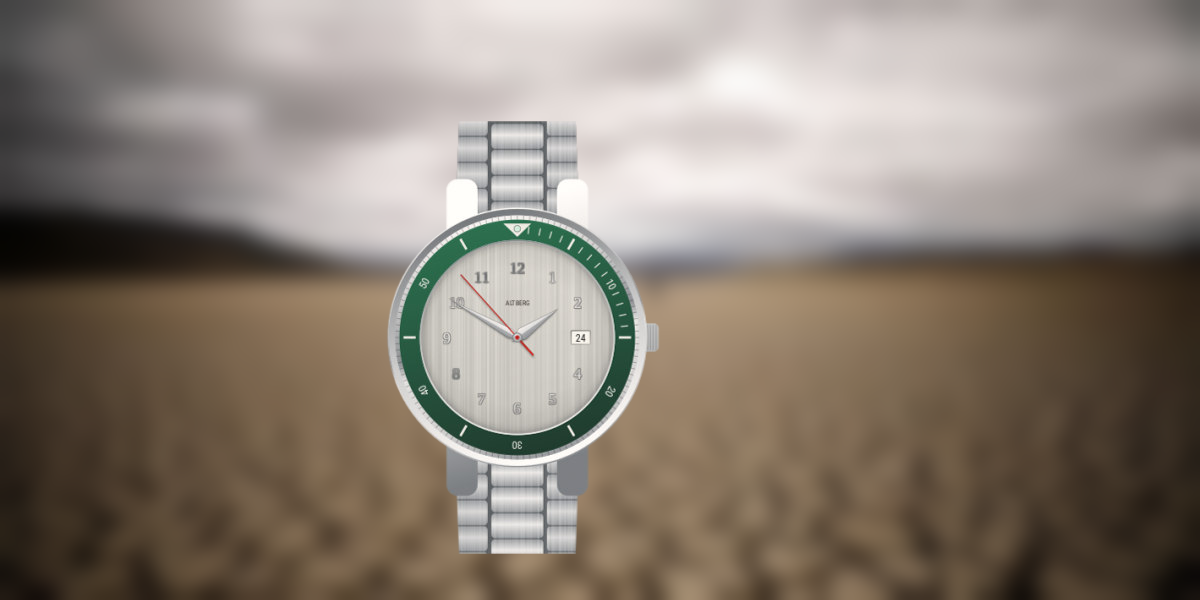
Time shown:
{"hour": 1, "minute": 49, "second": 53}
